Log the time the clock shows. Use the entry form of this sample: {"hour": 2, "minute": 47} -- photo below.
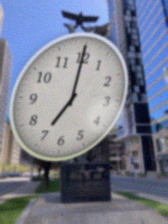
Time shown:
{"hour": 7, "minute": 0}
